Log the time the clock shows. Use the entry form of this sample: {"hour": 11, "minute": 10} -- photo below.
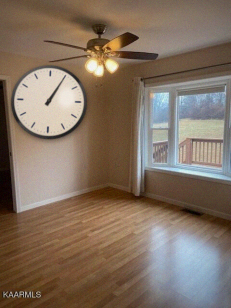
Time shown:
{"hour": 1, "minute": 5}
